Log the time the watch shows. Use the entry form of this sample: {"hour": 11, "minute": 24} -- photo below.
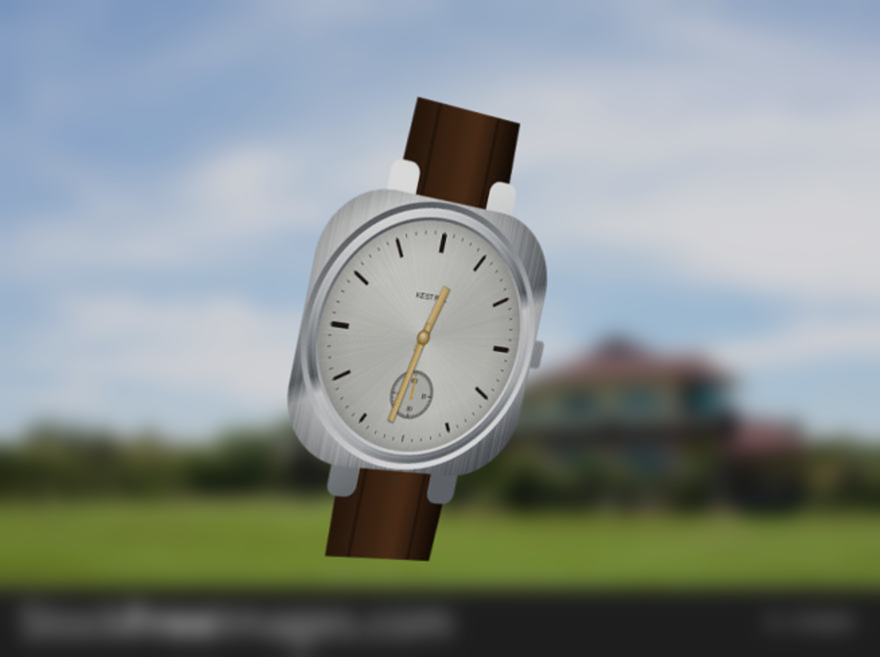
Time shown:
{"hour": 12, "minute": 32}
